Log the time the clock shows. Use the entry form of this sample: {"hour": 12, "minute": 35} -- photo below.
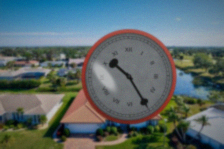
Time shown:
{"hour": 10, "minute": 25}
